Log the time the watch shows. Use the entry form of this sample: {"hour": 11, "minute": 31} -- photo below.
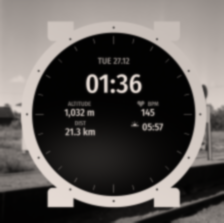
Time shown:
{"hour": 1, "minute": 36}
